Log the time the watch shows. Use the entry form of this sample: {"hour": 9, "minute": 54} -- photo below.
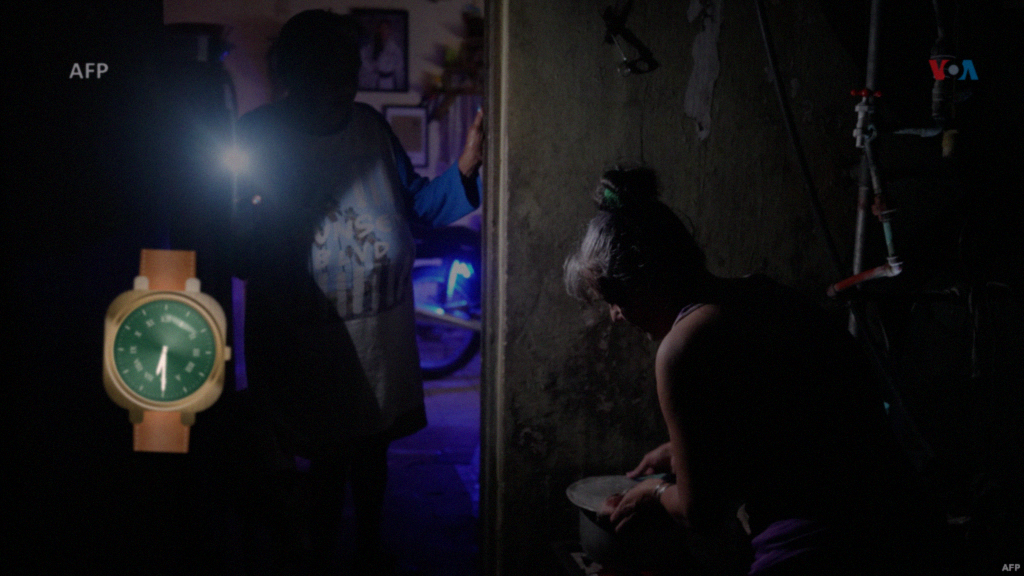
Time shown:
{"hour": 6, "minute": 30}
